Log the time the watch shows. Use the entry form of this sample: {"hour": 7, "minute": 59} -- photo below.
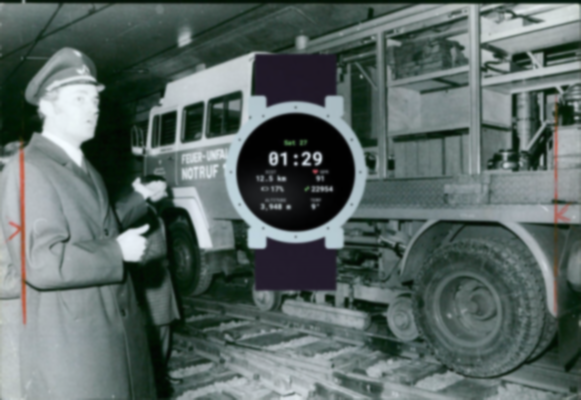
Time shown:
{"hour": 1, "minute": 29}
